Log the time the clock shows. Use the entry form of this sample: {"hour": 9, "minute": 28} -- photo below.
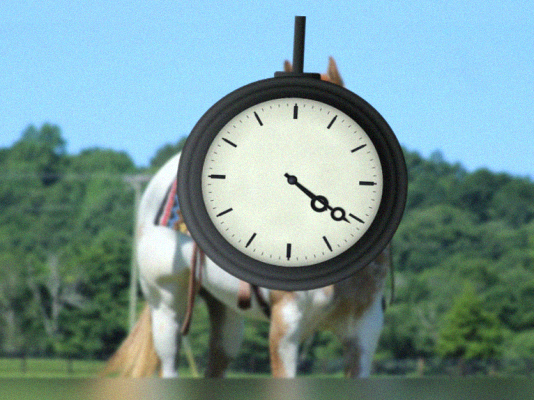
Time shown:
{"hour": 4, "minute": 21}
